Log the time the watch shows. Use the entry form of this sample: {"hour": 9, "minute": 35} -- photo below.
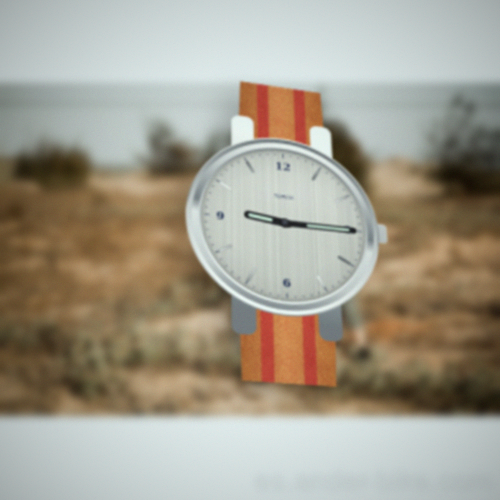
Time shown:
{"hour": 9, "minute": 15}
